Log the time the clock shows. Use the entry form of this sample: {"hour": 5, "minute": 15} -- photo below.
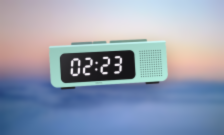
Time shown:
{"hour": 2, "minute": 23}
